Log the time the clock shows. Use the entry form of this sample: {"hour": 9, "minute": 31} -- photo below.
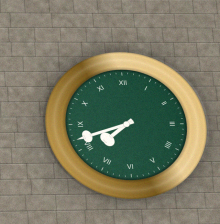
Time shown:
{"hour": 7, "minute": 42}
